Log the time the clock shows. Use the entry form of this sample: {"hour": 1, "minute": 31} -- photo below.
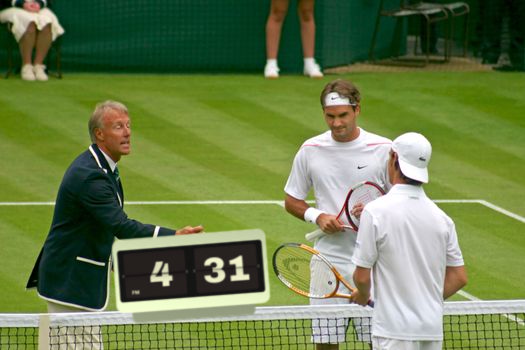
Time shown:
{"hour": 4, "minute": 31}
